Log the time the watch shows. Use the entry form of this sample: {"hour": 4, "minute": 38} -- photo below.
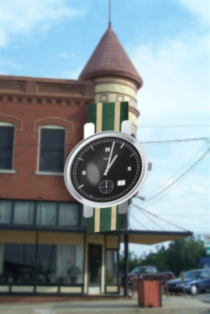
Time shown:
{"hour": 1, "minute": 2}
